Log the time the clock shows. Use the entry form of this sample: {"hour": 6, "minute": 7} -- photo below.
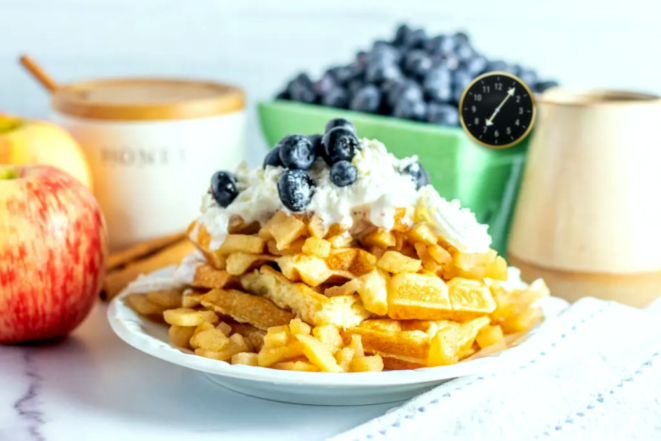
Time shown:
{"hour": 7, "minute": 6}
